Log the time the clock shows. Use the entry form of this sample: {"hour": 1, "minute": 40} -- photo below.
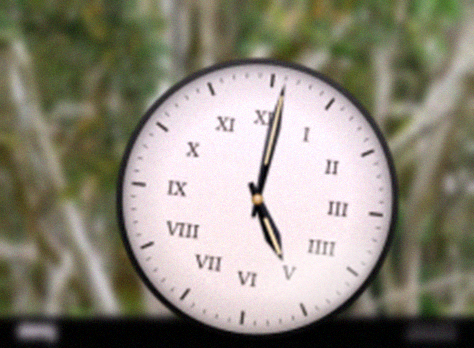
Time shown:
{"hour": 5, "minute": 1}
